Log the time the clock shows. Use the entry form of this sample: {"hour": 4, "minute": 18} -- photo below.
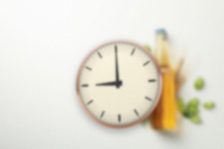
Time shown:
{"hour": 9, "minute": 0}
